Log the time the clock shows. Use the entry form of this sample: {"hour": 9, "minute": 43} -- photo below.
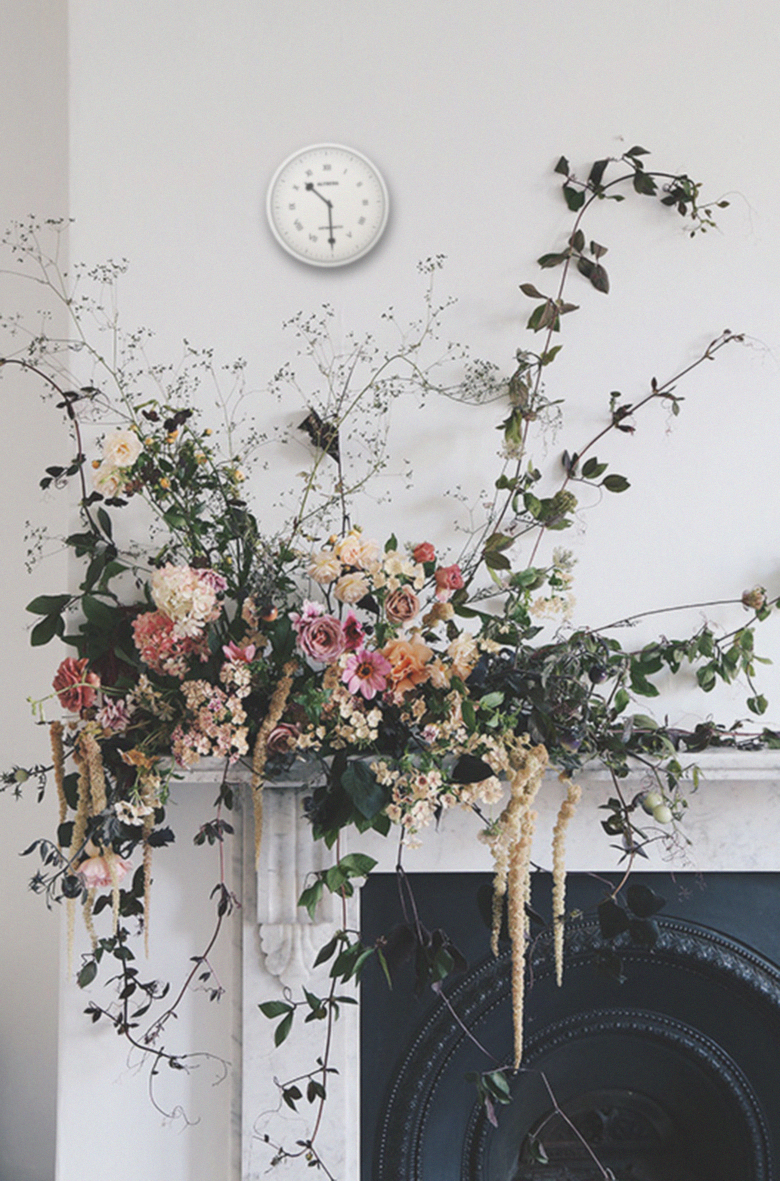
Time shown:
{"hour": 10, "minute": 30}
